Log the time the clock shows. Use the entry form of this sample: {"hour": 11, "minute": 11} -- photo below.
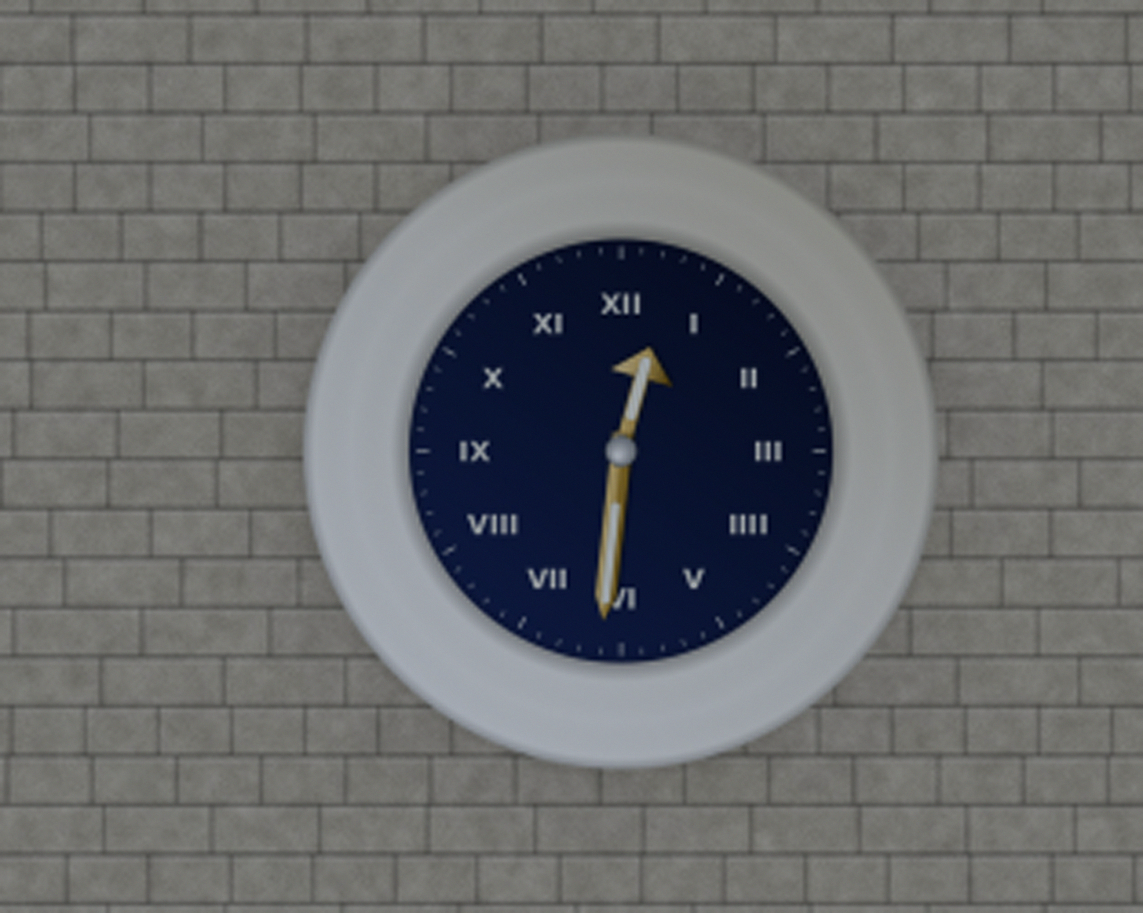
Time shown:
{"hour": 12, "minute": 31}
